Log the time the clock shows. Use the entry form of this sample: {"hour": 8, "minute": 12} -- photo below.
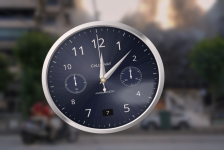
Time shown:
{"hour": 12, "minute": 8}
